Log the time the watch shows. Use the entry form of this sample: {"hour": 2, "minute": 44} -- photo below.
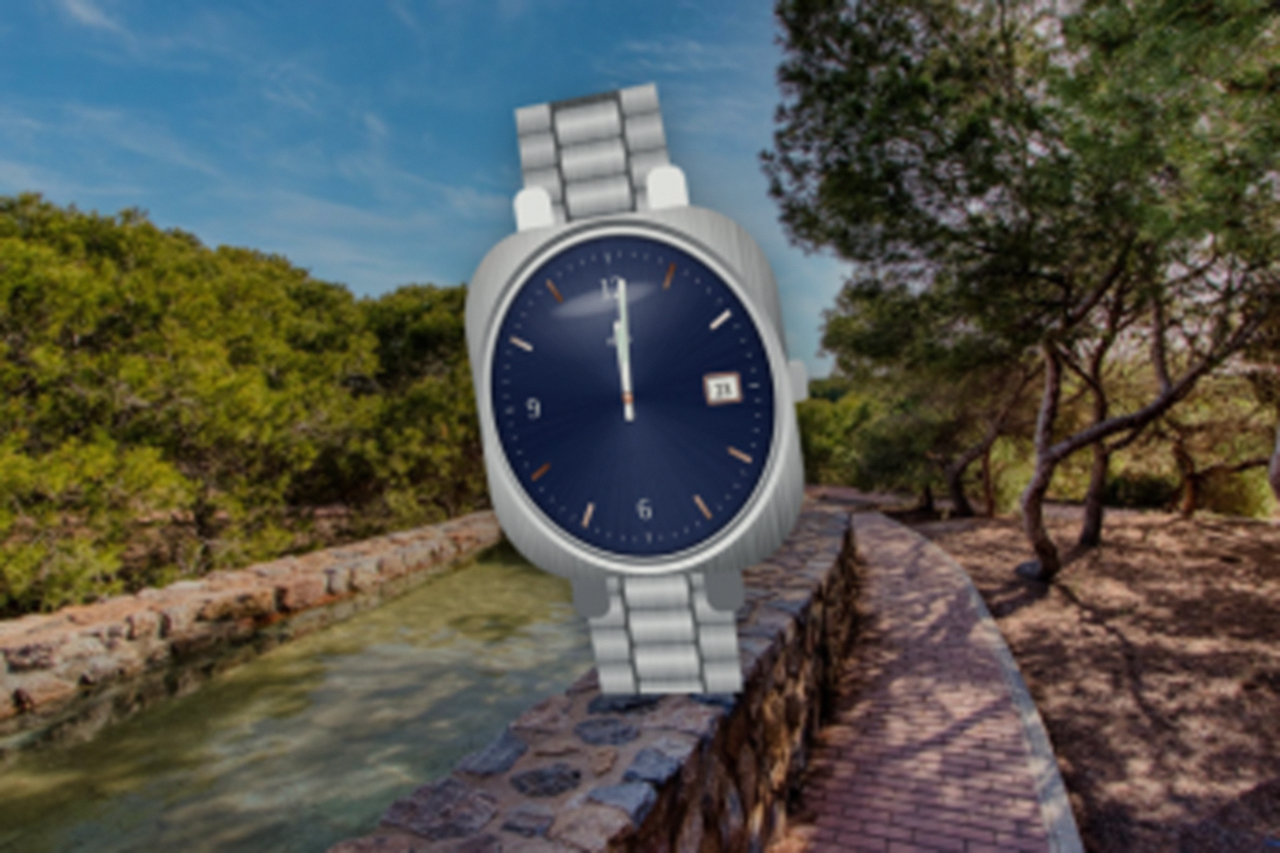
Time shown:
{"hour": 12, "minute": 1}
